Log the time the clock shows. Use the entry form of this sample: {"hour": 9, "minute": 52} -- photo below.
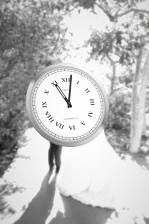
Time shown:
{"hour": 11, "minute": 2}
